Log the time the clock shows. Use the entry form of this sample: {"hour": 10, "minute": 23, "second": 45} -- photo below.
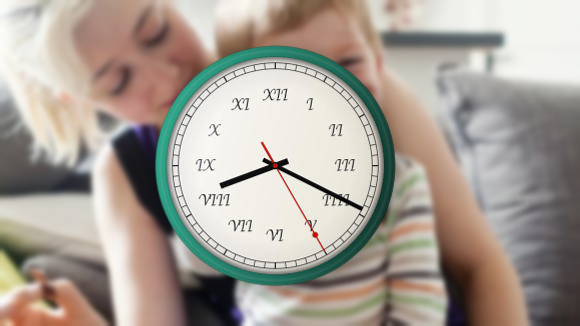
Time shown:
{"hour": 8, "minute": 19, "second": 25}
